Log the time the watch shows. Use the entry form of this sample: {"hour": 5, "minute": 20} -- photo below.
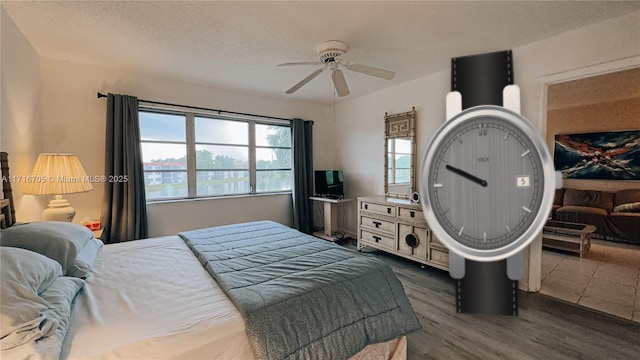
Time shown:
{"hour": 9, "minute": 49}
